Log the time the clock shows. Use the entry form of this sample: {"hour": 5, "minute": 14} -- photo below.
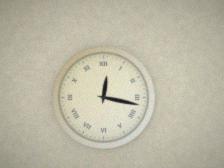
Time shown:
{"hour": 12, "minute": 17}
